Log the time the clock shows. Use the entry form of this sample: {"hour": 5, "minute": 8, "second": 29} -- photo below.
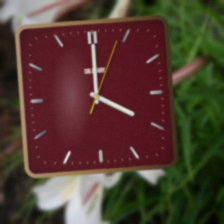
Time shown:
{"hour": 4, "minute": 0, "second": 4}
